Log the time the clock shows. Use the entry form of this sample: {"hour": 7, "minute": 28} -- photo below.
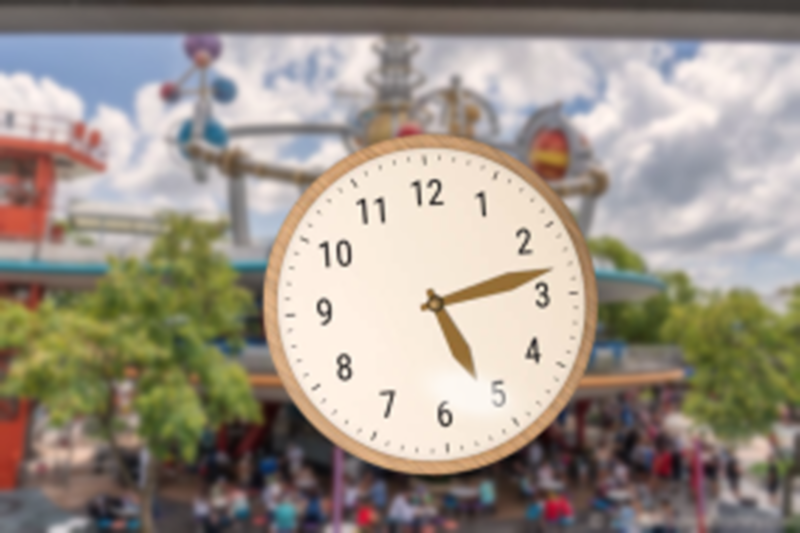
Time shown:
{"hour": 5, "minute": 13}
